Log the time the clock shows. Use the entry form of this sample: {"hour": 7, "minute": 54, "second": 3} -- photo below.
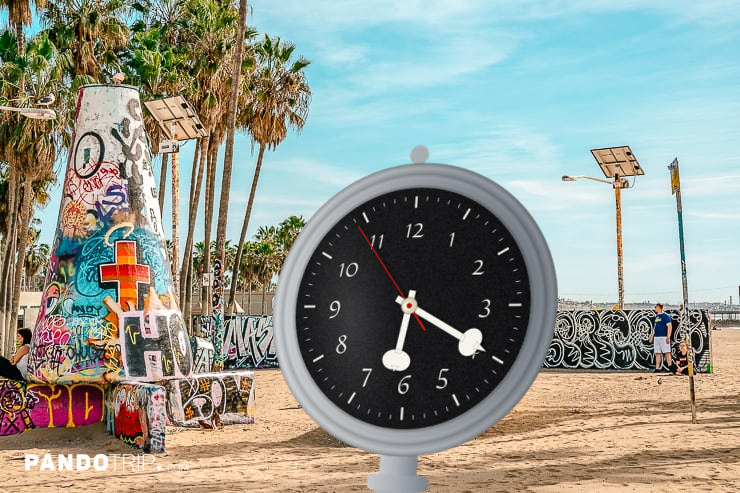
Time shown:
{"hour": 6, "minute": 19, "second": 54}
